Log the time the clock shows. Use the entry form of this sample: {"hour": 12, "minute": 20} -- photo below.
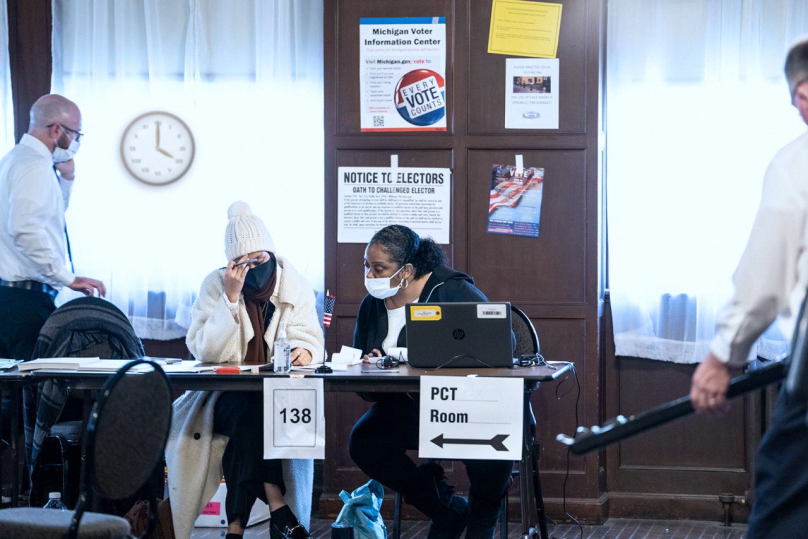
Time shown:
{"hour": 4, "minute": 0}
